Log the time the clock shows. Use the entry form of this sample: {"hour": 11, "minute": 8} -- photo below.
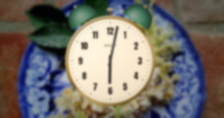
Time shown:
{"hour": 6, "minute": 2}
